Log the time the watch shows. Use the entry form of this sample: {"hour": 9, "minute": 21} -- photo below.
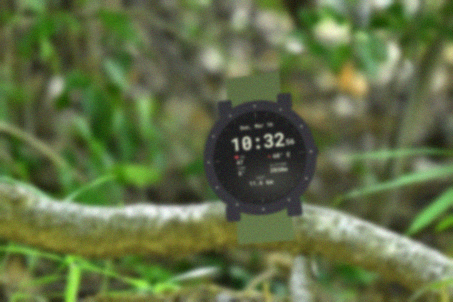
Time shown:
{"hour": 10, "minute": 32}
